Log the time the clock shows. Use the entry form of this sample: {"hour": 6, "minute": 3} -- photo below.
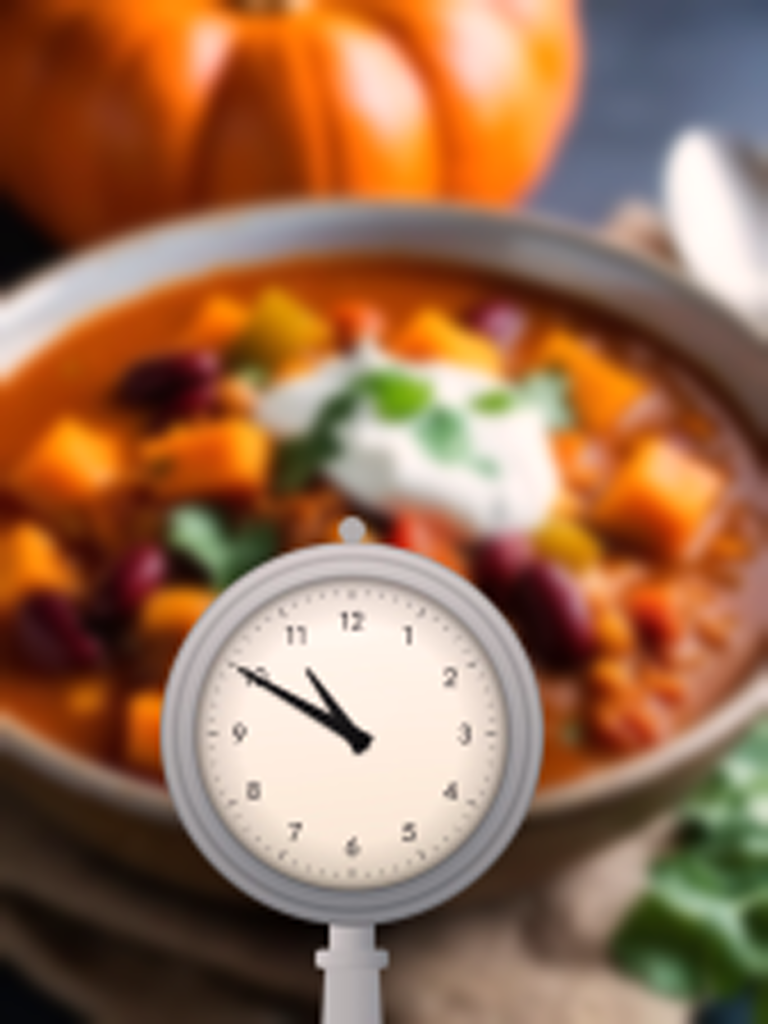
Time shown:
{"hour": 10, "minute": 50}
